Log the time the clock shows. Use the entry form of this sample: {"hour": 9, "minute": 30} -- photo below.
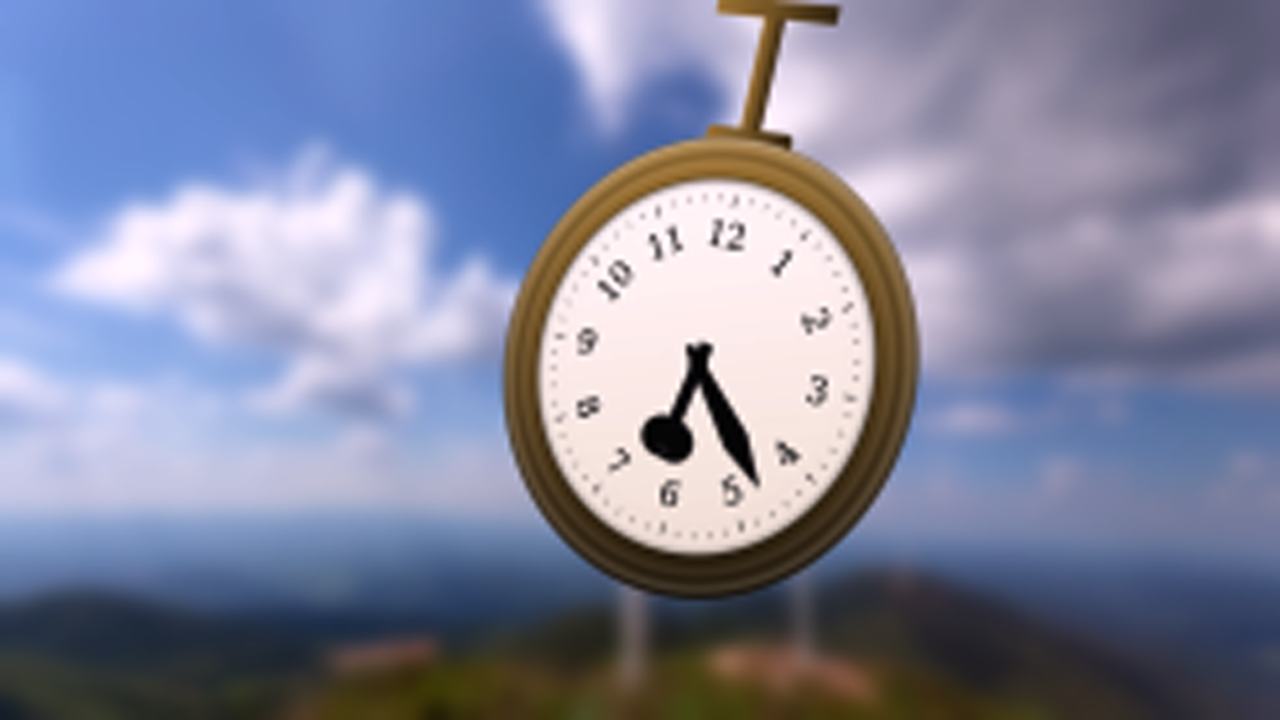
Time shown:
{"hour": 6, "minute": 23}
